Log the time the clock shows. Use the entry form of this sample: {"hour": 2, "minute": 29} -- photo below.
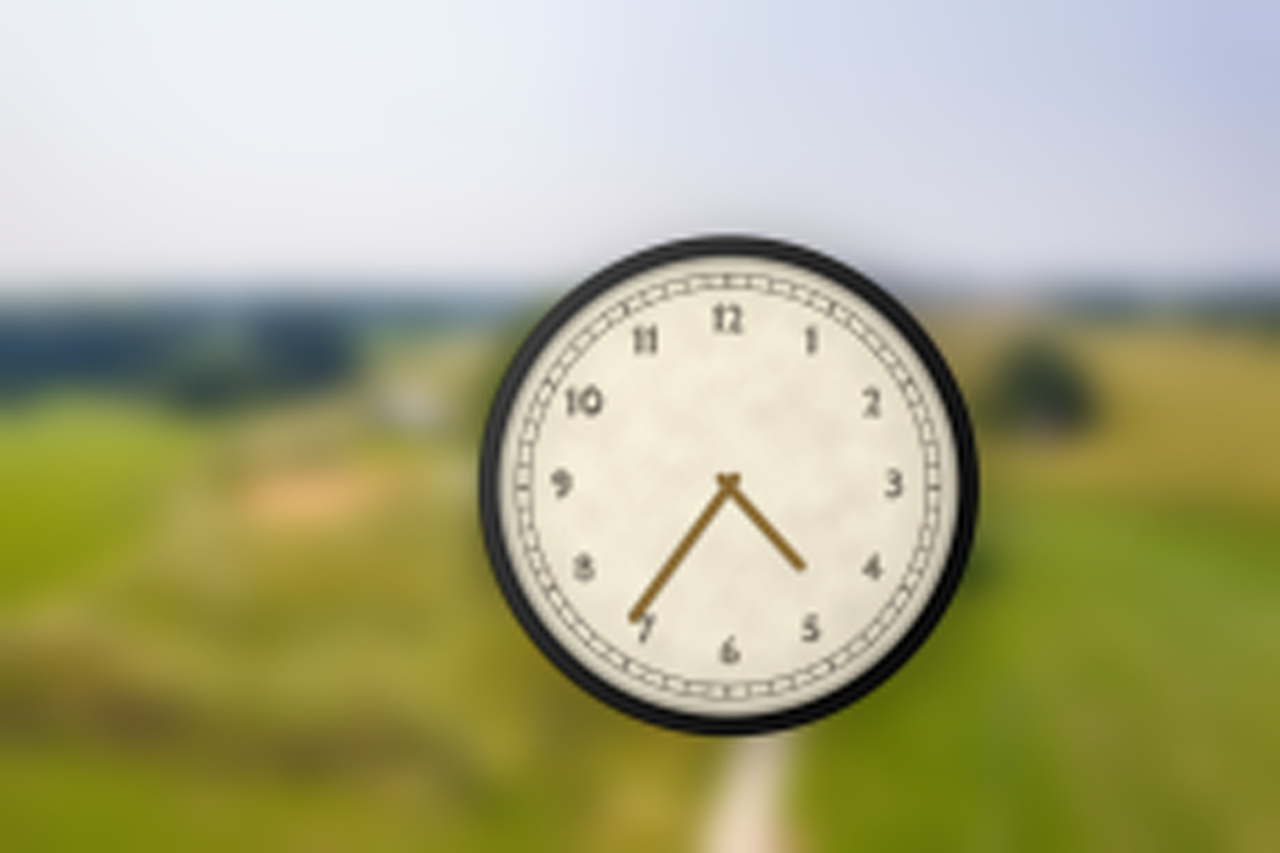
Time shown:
{"hour": 4, "minute": 36}
